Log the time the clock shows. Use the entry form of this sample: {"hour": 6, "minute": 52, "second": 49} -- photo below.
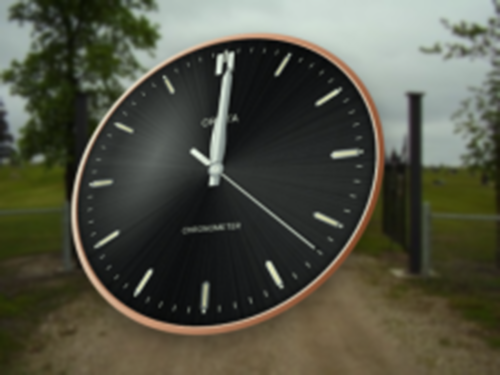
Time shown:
{"hour": 12, "minute": 0, "second": 22}
